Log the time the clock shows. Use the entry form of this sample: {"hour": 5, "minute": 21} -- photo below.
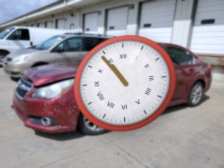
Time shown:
{"hour": 10, "minute": 54}
